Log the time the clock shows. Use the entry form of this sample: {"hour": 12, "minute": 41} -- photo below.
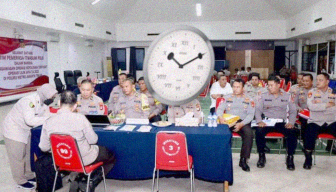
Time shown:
{"hour": 10, "minute": 10}
